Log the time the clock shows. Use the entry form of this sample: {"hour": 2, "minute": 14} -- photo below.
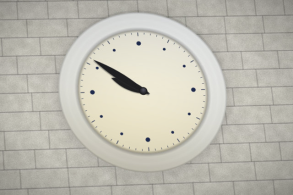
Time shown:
{"hour": 9, "minute": 51}
